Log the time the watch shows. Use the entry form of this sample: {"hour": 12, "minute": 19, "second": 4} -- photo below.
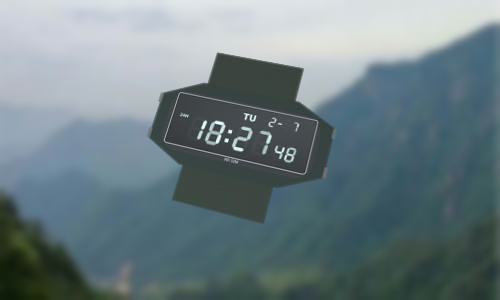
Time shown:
{"hour": 18, "minute": 27, "second": 48}
